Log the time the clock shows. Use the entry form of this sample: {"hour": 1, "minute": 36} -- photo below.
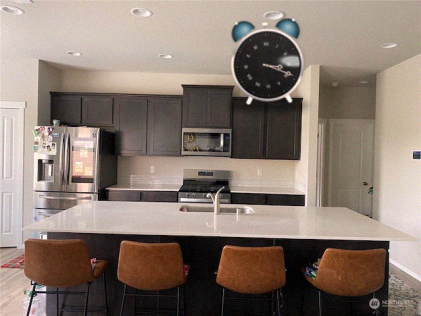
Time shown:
{"hour": 3, "minute": 19}
